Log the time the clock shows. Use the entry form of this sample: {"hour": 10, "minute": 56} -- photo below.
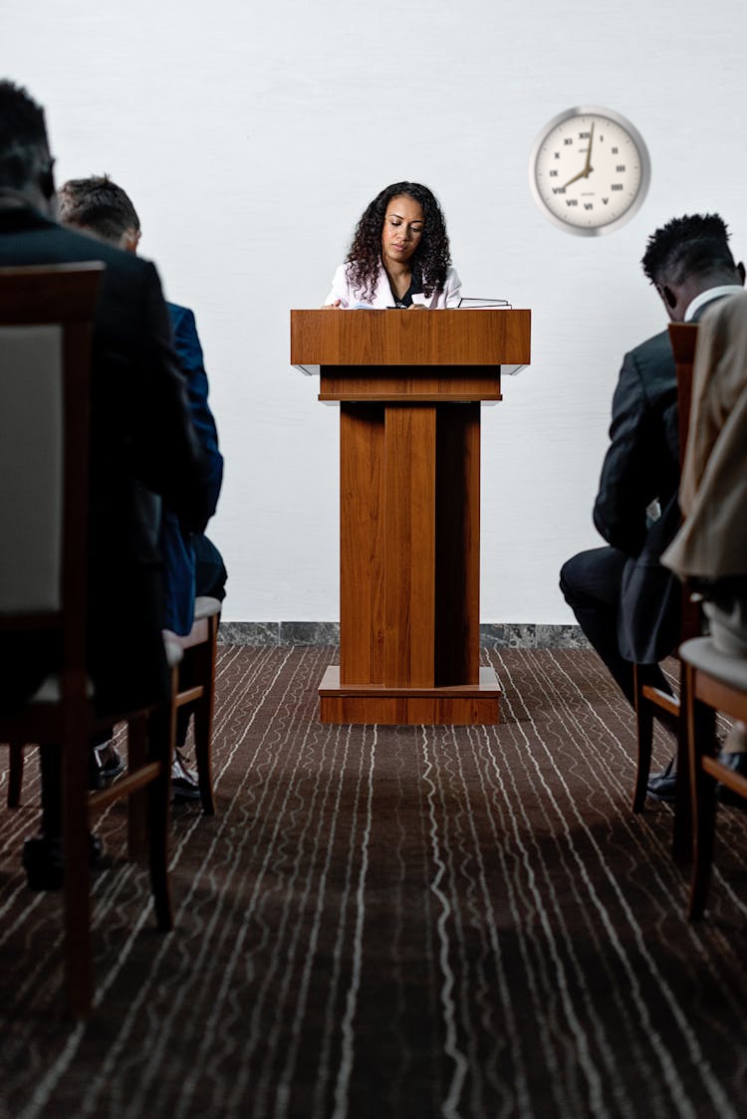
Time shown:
{"hour": 8, "minute": 2}
